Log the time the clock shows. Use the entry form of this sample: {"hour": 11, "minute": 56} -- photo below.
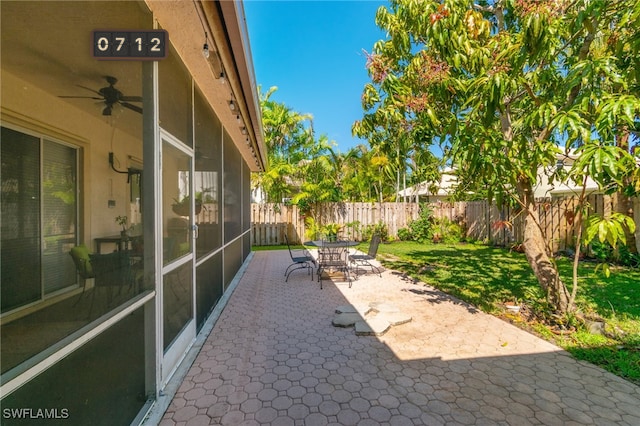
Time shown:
{"hour": 7, "minute": 12}
